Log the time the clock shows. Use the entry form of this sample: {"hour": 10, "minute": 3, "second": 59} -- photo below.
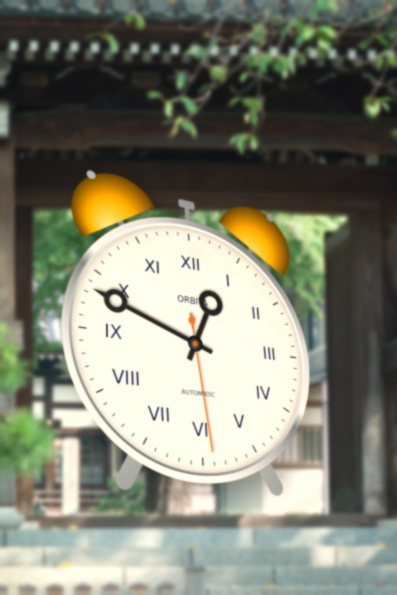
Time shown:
{"hour": 12, "minute": 48, "second": 29}
